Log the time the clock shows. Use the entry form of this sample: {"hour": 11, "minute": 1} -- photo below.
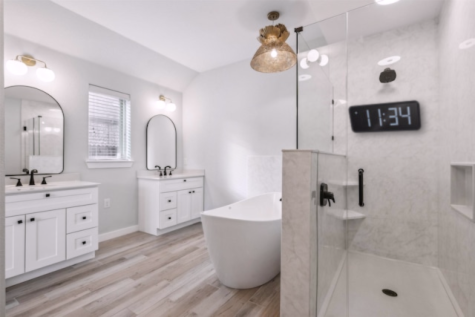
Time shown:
{"hour": 11, "minute": 34}
